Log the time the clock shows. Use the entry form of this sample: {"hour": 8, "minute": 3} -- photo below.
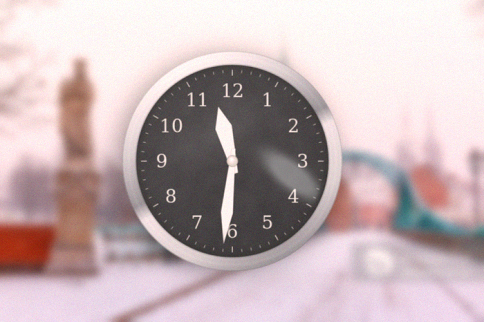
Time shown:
{"hour": 11, "minute": 31}
